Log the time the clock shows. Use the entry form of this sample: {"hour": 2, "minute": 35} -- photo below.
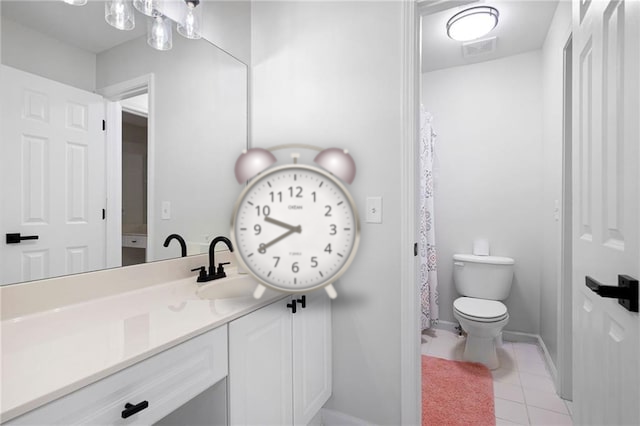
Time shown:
{"hour": 9, "minute": 40}
